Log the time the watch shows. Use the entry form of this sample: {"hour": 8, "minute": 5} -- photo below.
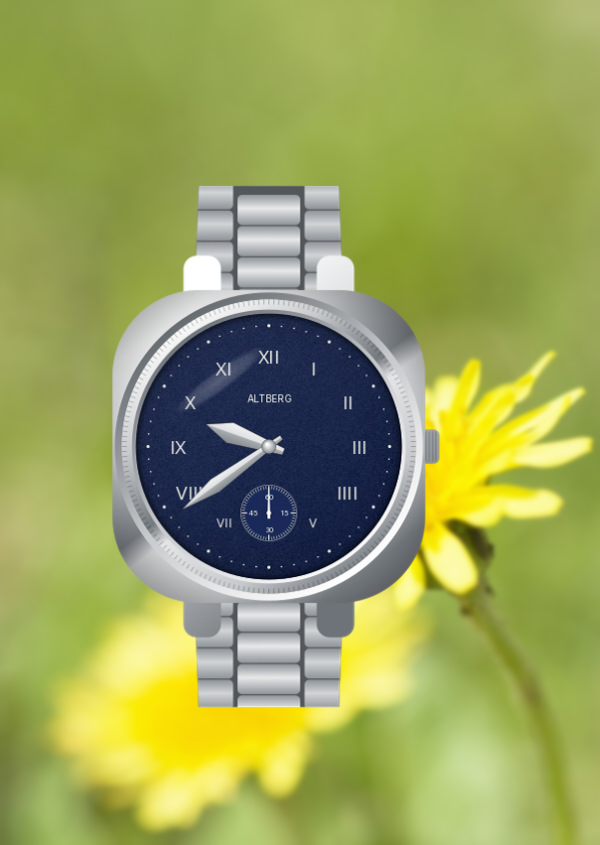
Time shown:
{"hour": 9, "minute": 39}
